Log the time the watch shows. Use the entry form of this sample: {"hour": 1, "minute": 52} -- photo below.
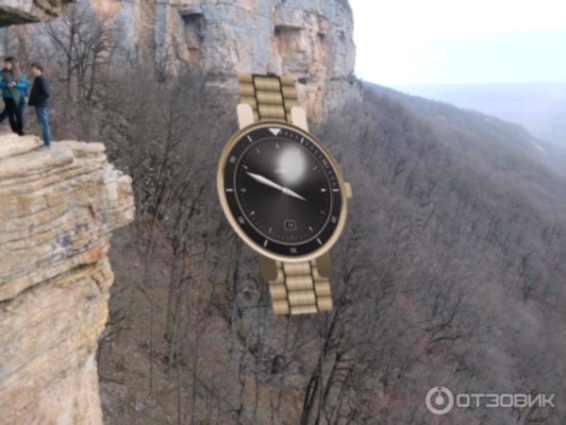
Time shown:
{"hour": 3, "minute": 49}
